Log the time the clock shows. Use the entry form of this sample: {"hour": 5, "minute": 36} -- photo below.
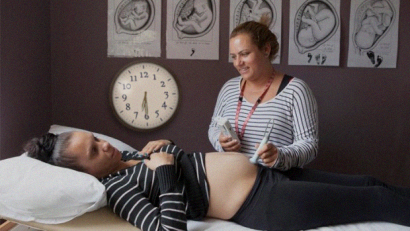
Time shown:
{"hour": 6, "minute": 30}
